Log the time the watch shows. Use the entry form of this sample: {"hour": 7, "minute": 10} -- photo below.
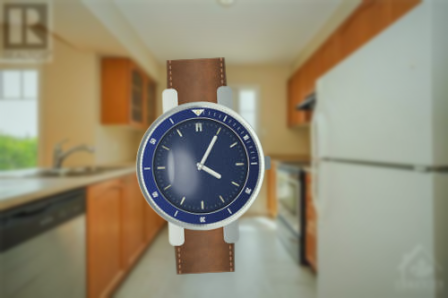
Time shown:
{"hour": 4, "minute": 5}
